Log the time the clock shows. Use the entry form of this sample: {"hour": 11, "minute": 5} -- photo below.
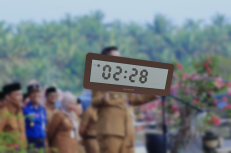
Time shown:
{"hour": 2, "minute": 28}
